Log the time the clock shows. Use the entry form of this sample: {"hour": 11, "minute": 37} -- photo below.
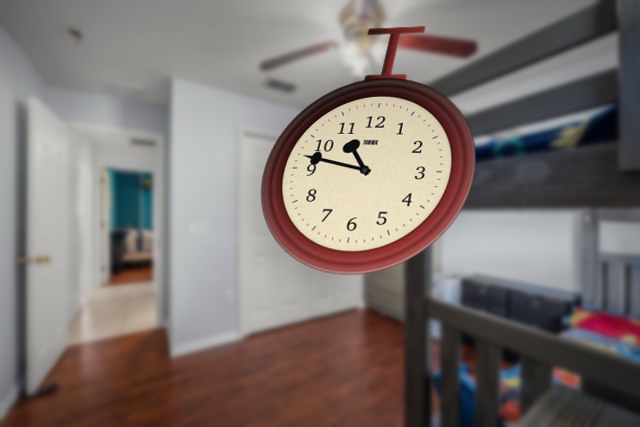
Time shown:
{"hour": 10, "minute": 47}
